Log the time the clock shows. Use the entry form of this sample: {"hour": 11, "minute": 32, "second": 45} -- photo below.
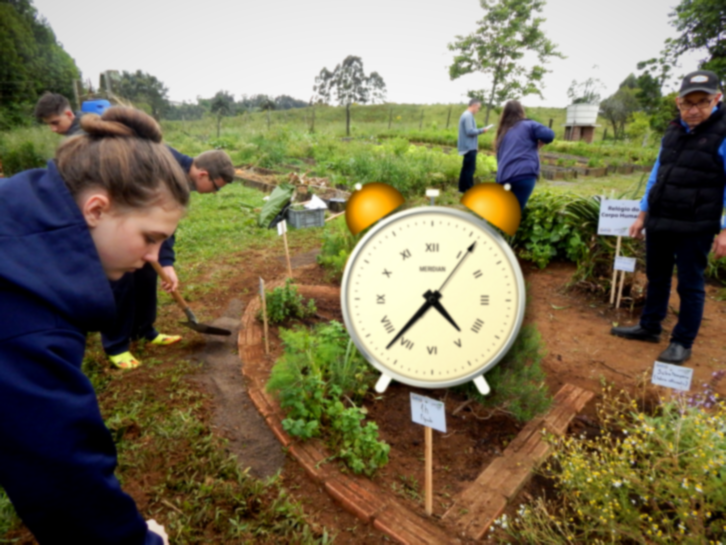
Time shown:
{"hour": 4, "minute": 37, "second": 6}
